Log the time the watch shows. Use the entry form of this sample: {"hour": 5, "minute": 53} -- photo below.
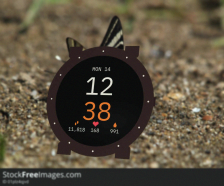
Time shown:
{"hour": 12, "minute": 38}
